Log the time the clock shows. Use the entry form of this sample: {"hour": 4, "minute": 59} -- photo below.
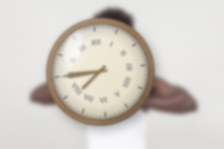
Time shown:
{"hour": 7, "minute": 45}
